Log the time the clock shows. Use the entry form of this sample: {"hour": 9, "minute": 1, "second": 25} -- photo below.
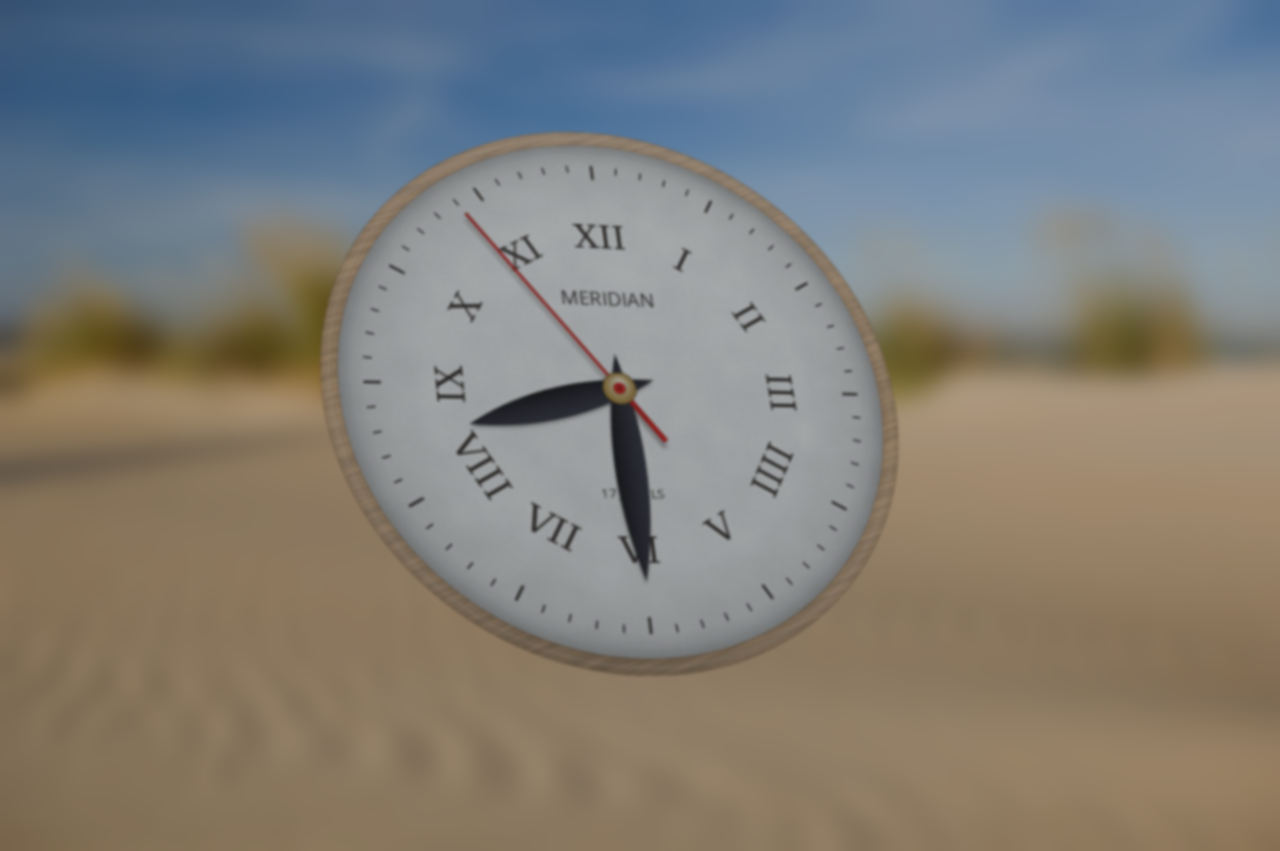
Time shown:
{"hour": 8, "minute": 29, "second": 54}
